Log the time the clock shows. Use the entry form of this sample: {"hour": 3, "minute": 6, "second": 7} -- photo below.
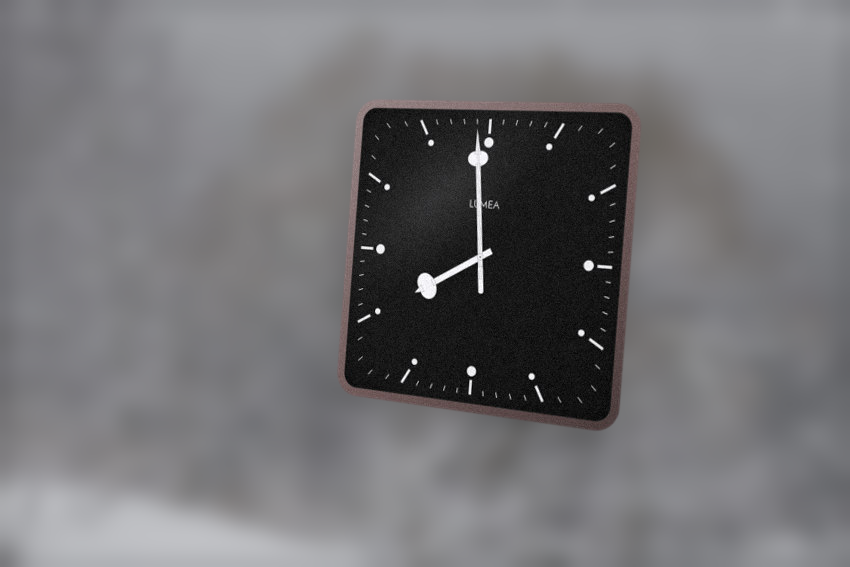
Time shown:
{"hour": 7, "minute": 58, "second": 59}
